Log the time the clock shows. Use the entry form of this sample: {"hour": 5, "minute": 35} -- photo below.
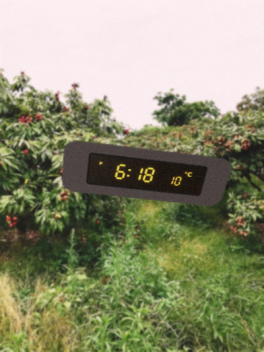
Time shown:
{"hour": 6, "minute": 18}
